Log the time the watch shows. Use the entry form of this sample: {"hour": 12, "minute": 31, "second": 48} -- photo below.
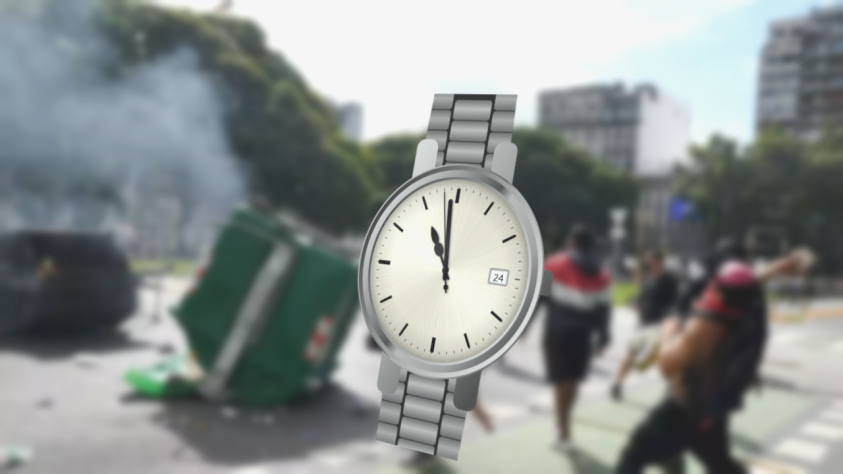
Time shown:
{"hour": 10, "minute": 58, "second": 58}
